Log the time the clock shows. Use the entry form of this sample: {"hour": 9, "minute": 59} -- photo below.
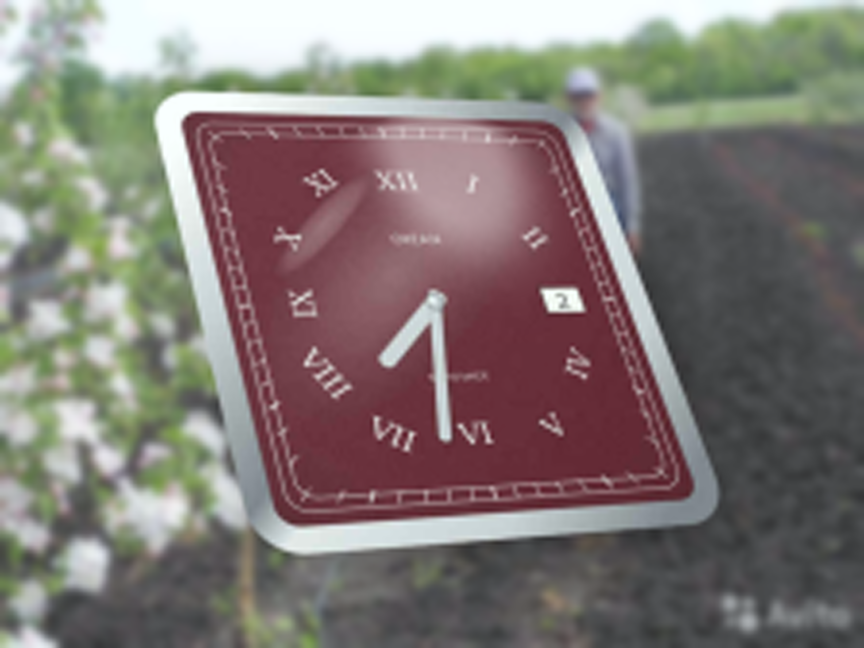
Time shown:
{"hour": 7, "minute": 32}
